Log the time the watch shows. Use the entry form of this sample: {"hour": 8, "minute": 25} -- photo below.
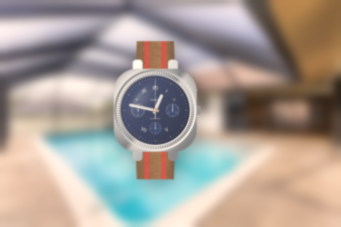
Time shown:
{"hour": 12, "minute": 47}
